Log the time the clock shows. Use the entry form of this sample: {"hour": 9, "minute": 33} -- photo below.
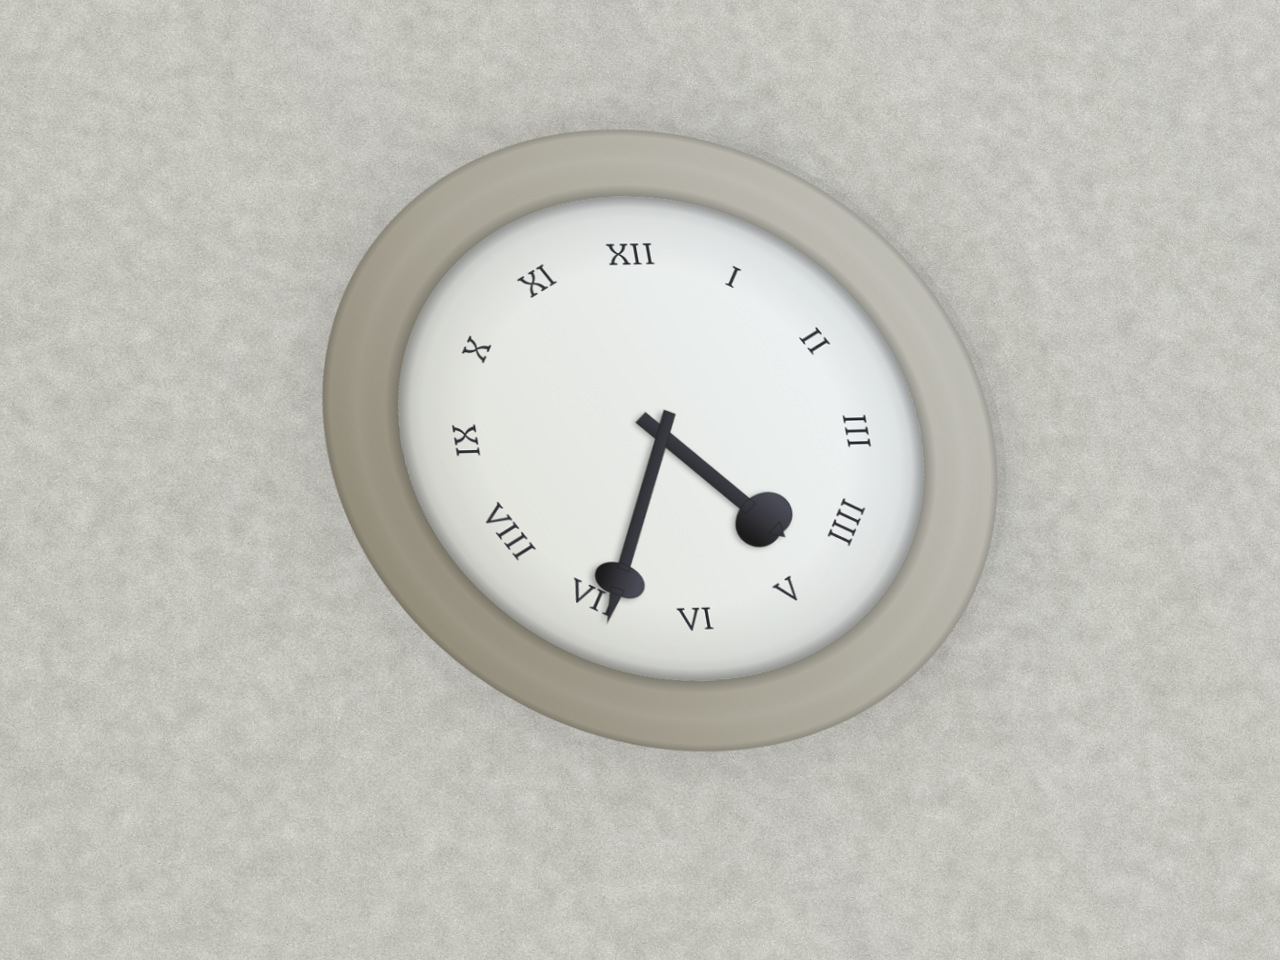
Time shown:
{"hour": 4, "minute": 34}
